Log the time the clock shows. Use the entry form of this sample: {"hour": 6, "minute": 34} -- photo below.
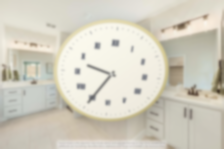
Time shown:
{"hour": 9, "minute": 35}
